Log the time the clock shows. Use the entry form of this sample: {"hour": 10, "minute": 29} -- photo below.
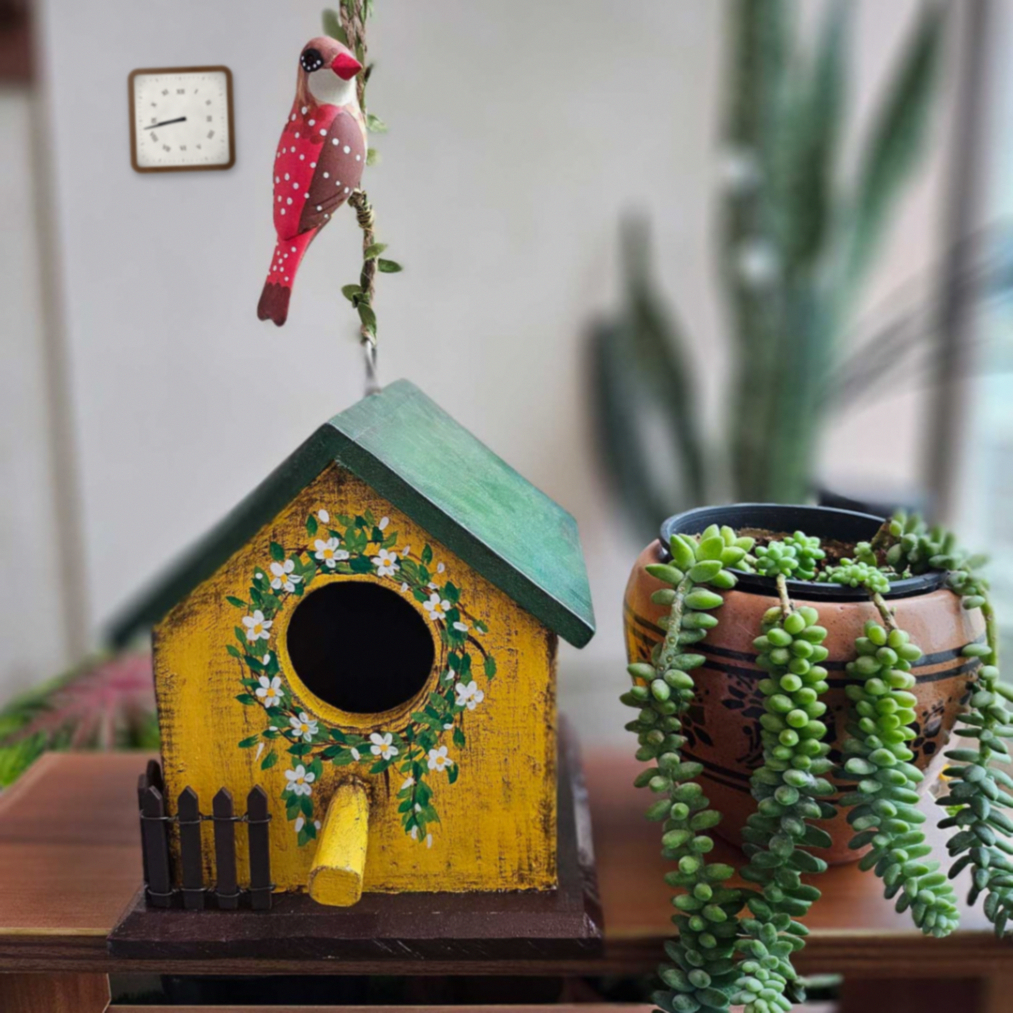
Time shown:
{"hour": 8, "minute": 43}
